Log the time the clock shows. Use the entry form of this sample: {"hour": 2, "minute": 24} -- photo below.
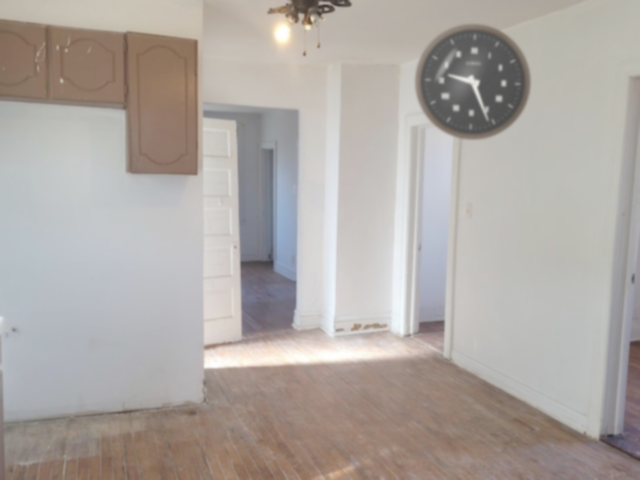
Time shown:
{"hour": 9, "minute": 26}
